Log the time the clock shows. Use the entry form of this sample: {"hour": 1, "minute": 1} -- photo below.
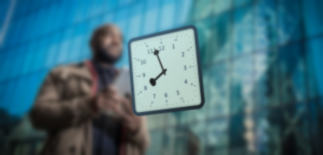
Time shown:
{"hour": 7, "minute": 57}
